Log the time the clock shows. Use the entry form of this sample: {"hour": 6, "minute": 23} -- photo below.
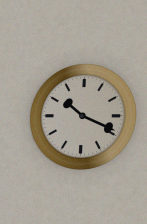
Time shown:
{"hour": 10, "minute": 19}
